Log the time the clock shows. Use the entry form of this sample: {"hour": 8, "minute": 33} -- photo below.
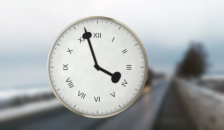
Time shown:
{"hour": 3, "minute": 57}
